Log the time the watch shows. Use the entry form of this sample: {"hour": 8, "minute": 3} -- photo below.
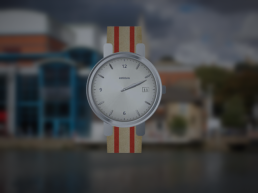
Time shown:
{"hour": 2, "minute": 11}
